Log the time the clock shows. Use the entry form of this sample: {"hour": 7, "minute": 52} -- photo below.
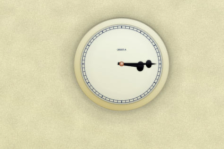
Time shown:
{"hour": 3, "minute": 15}
